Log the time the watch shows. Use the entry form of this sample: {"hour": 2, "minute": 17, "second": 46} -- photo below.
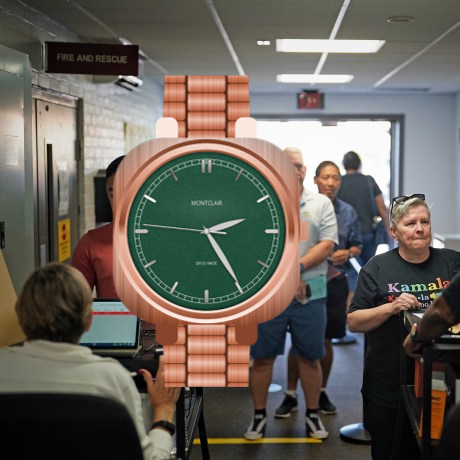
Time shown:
{"hour": 2, "minute": 24, "second": 46}
